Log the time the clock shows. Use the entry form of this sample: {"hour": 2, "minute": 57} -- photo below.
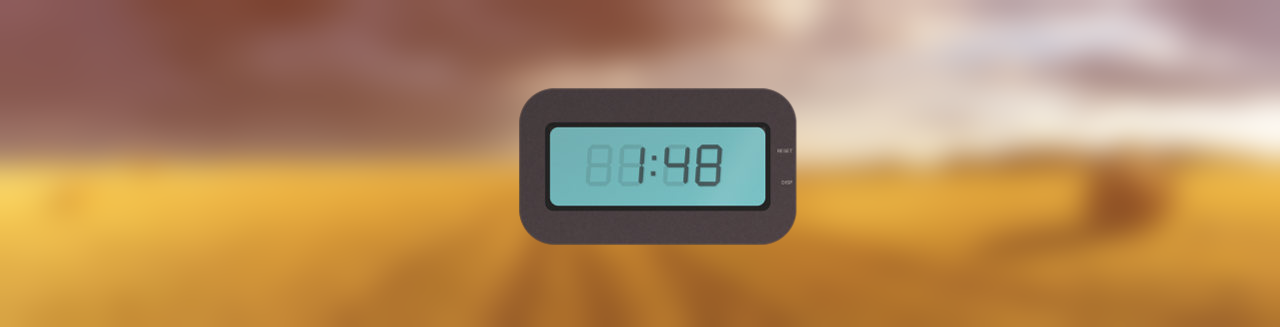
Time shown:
{"hour": 1, "minute": 48}
